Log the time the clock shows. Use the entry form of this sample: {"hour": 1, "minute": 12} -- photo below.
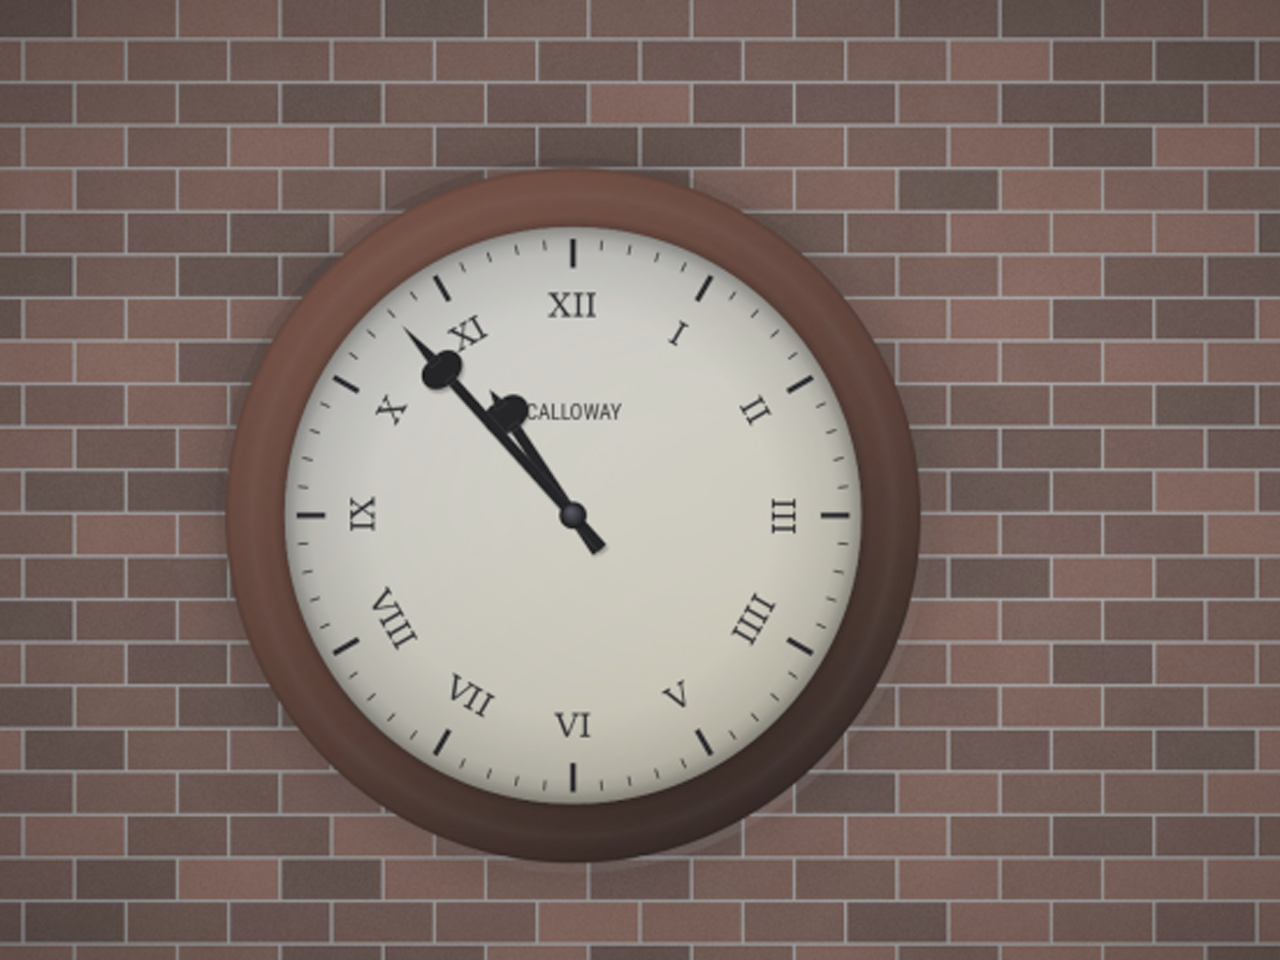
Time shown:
{"hour": 10, "minute": 53}
